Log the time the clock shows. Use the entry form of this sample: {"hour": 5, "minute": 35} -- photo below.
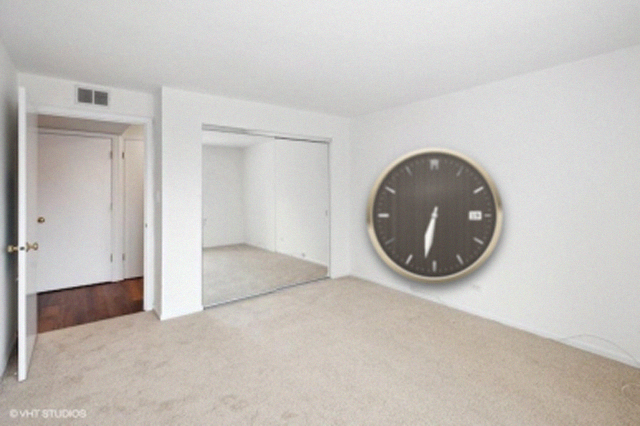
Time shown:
{"hour": 6, "minute": 32}
